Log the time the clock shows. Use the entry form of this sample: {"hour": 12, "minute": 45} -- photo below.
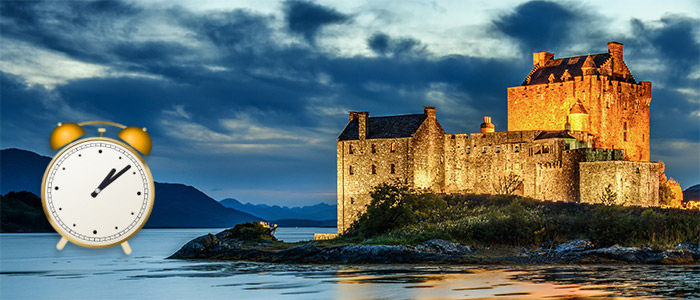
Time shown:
{"hour": 1, "minute": 8}
